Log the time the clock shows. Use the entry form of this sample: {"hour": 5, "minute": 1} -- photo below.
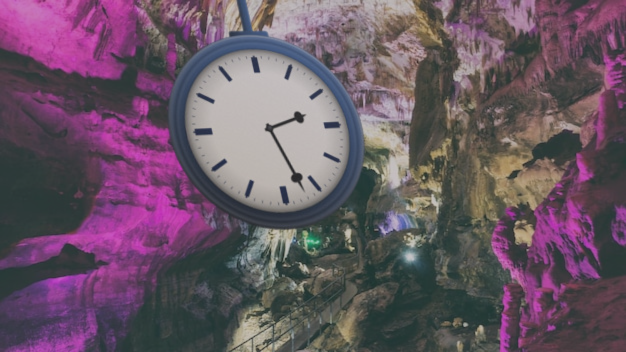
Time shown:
{"hour": 2, "minute": 27}
